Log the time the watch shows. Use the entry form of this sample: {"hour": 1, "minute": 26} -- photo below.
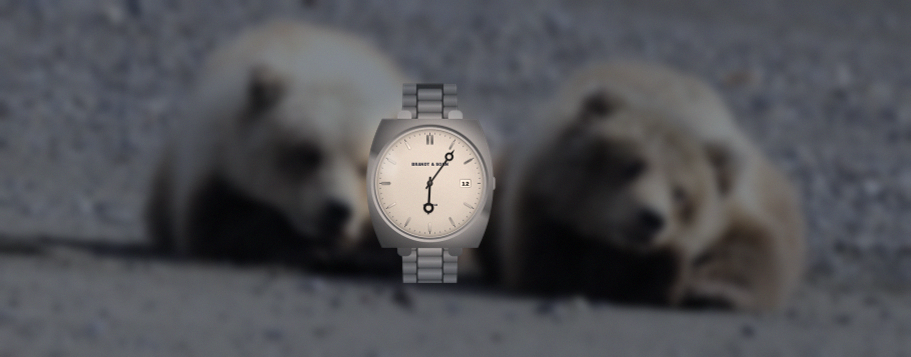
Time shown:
{"hour": 6, "minute": 6}
